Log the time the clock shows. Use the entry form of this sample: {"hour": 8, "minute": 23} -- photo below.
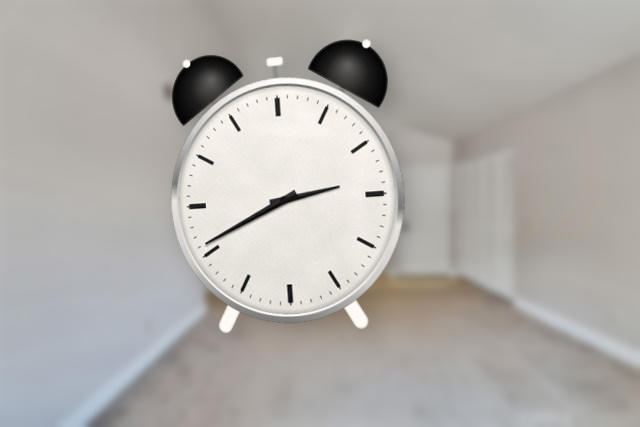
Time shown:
{"hour": 2, "minute": 41}
